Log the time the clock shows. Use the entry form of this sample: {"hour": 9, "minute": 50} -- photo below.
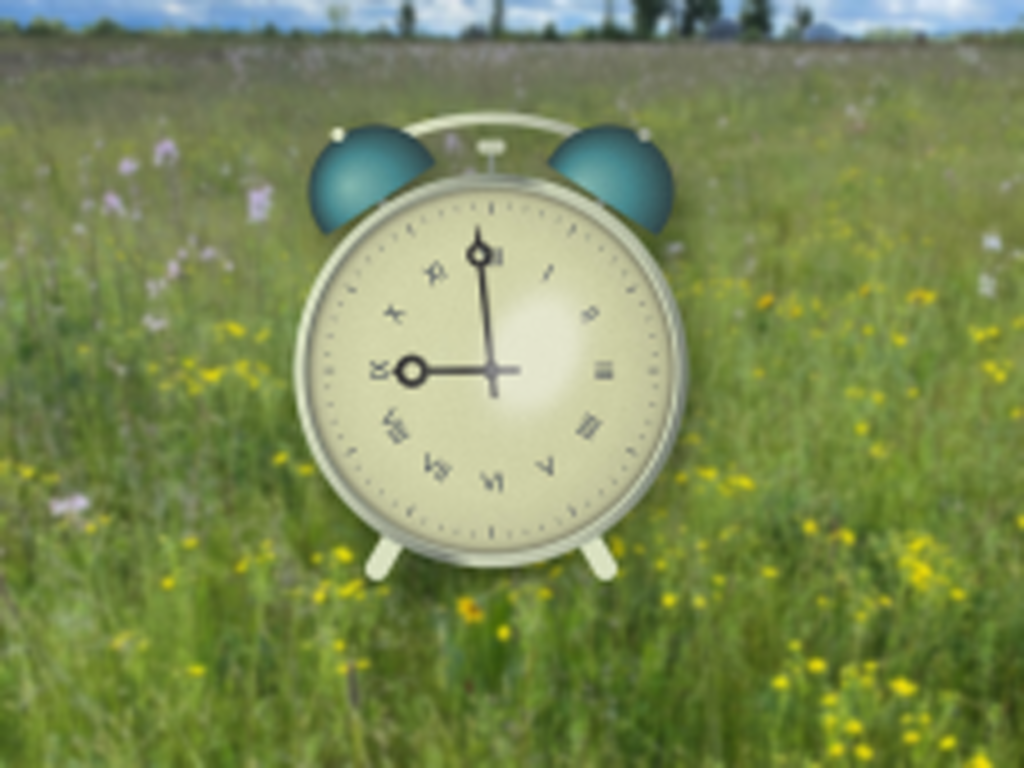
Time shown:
{"hour": 8, "minute": 59}
